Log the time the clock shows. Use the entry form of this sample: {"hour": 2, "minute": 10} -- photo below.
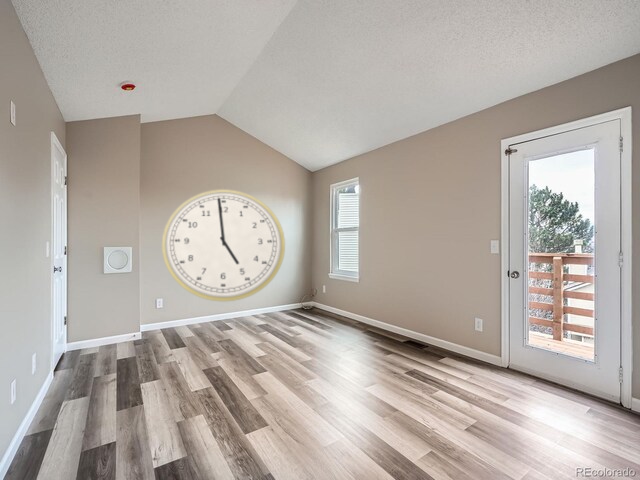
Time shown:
{"hour": 4, "minute": 59}
